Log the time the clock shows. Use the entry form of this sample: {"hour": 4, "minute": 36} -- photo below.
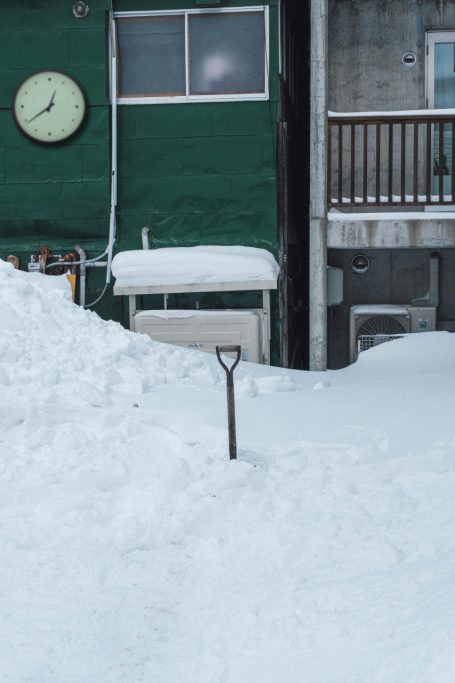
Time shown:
{"hour": 12, "minute": 39}
